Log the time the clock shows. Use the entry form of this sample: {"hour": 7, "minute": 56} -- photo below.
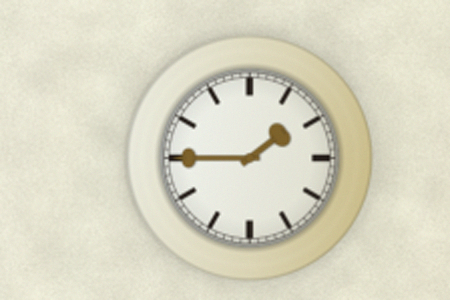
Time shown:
{"hour": 1, "minute": 45}
